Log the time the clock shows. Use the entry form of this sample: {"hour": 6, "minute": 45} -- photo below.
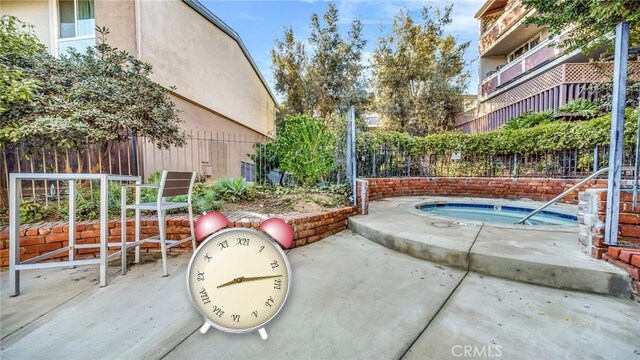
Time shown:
{"hour": 8, "minute": 13}
